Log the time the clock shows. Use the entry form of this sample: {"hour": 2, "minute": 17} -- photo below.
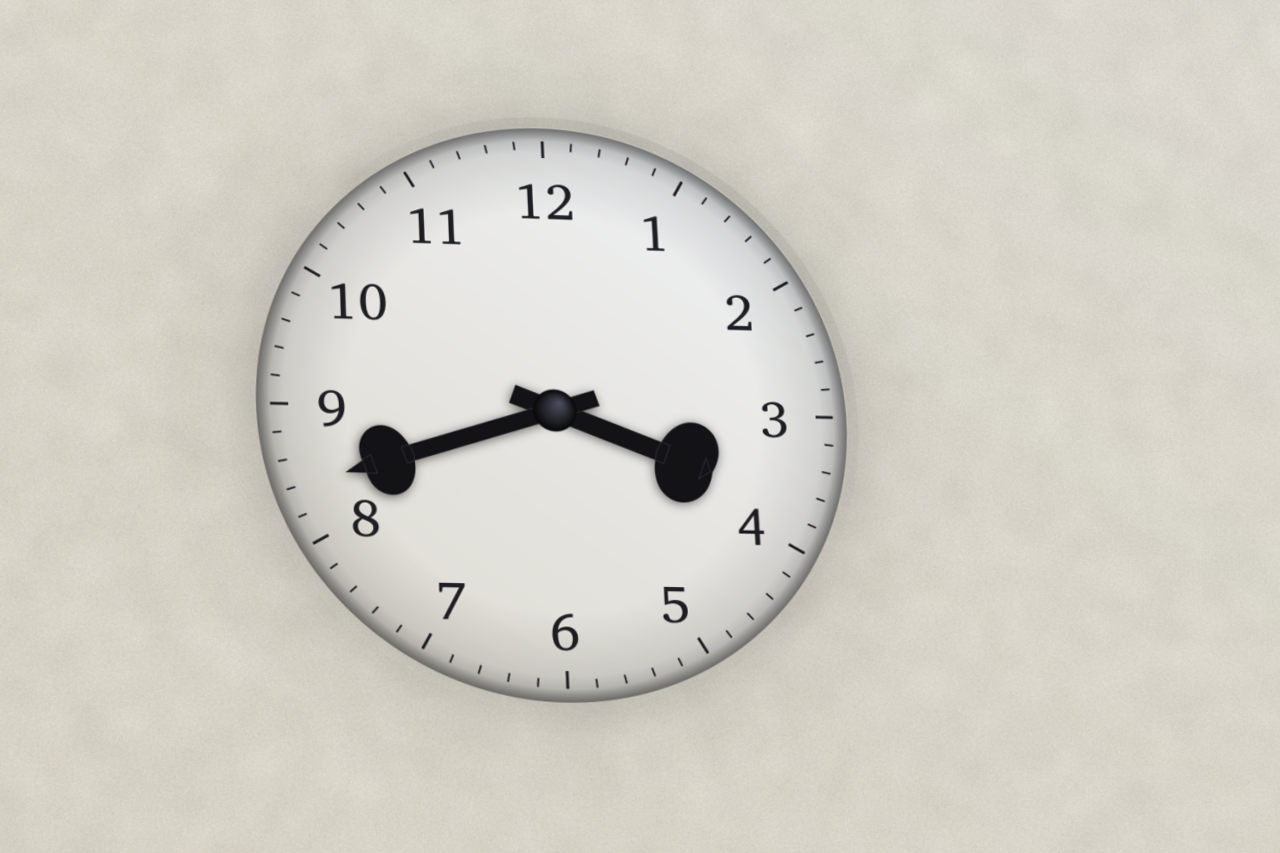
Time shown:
{"hour": 3, "minute": 42}
